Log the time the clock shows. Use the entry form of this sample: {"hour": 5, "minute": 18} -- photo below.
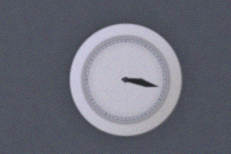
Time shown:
{"hour": 3, "minute": 17}
